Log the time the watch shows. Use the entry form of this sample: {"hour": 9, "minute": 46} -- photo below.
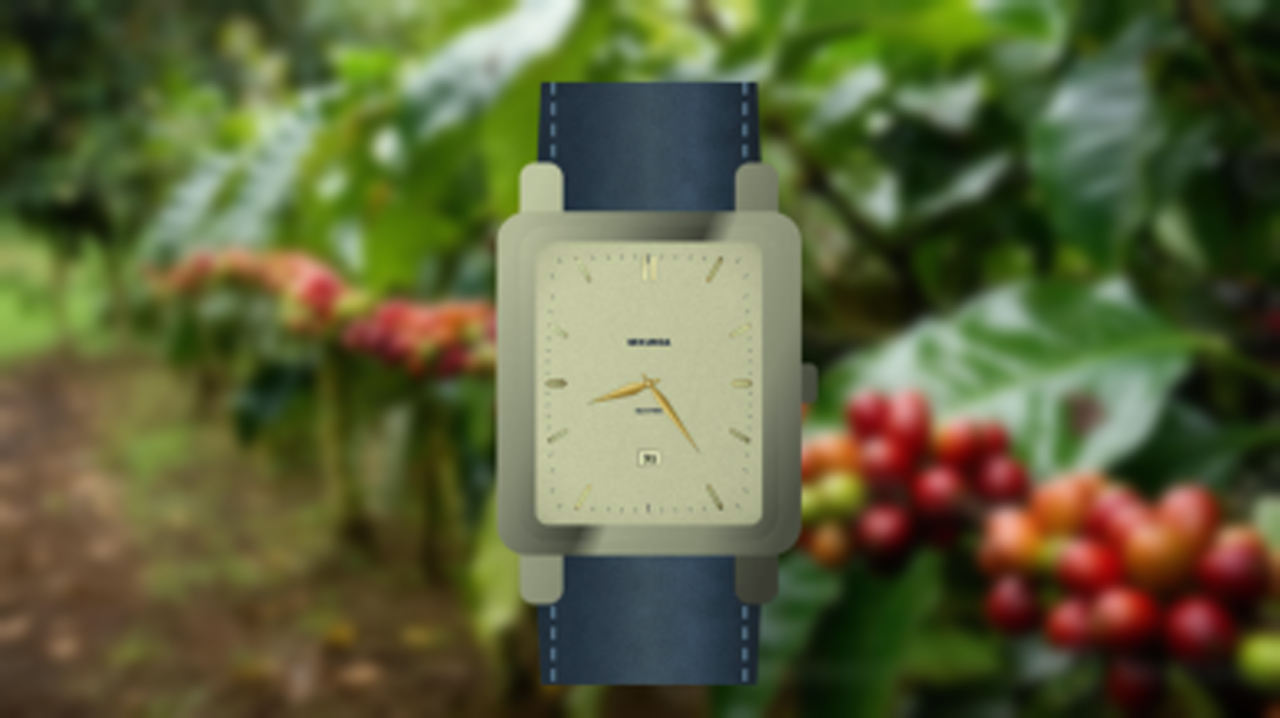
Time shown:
{"hour": 8, "minute": 24}
